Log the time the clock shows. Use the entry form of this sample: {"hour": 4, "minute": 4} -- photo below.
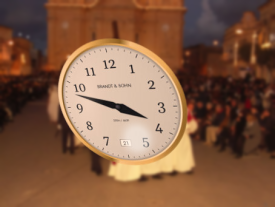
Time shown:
{"hour": 3, "minute": 48}
